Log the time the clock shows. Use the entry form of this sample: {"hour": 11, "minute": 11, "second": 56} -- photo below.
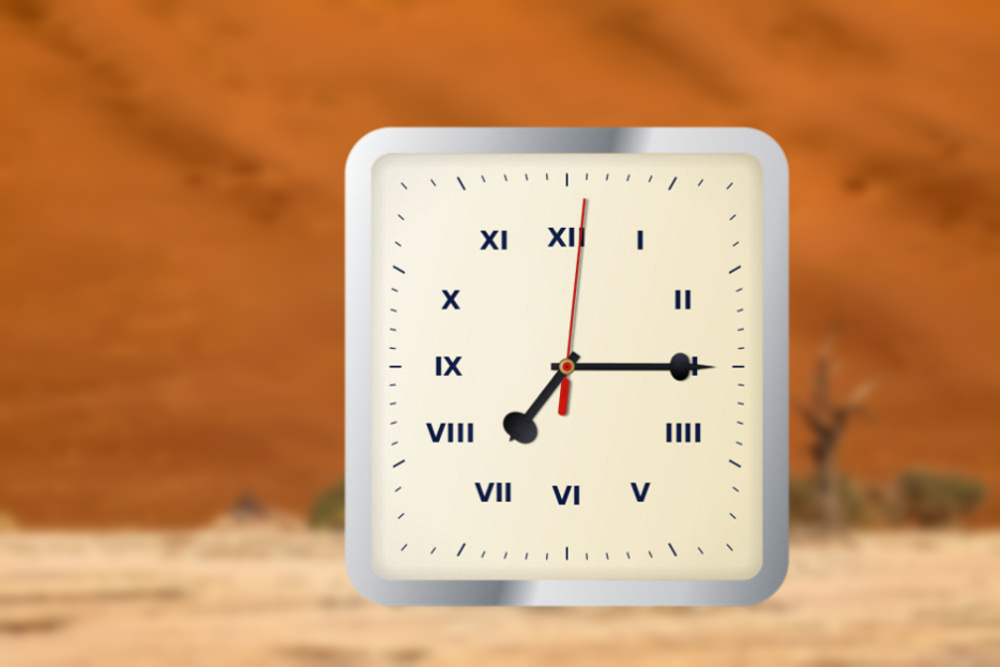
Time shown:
{"hour": 7, "minute": 15, "second": 1}
